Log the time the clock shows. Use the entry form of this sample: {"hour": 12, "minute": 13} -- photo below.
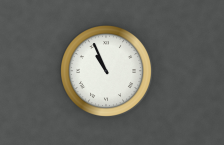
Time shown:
{"hour": 10, "minute": 56}
